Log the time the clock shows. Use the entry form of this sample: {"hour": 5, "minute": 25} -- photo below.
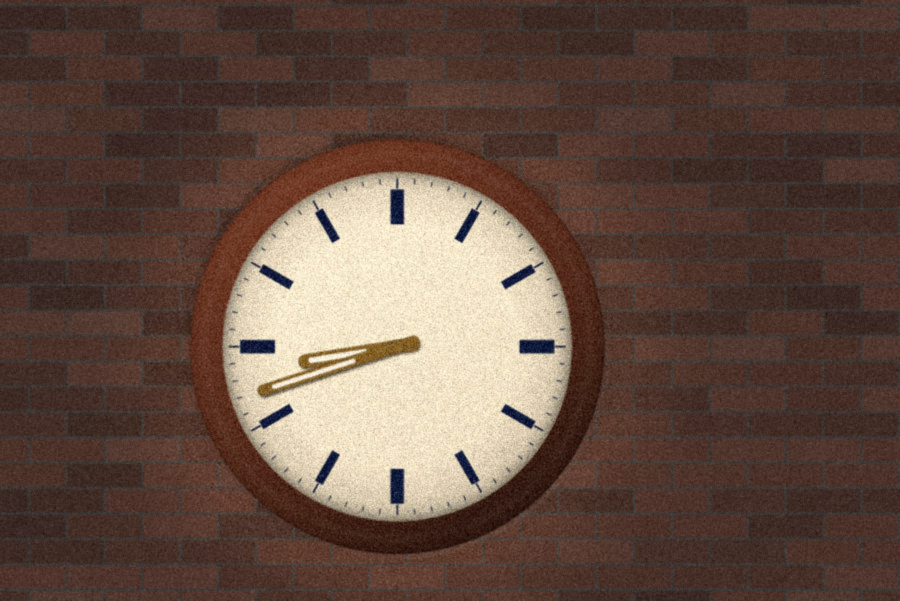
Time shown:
{"hour": 8, "minute": 42}
